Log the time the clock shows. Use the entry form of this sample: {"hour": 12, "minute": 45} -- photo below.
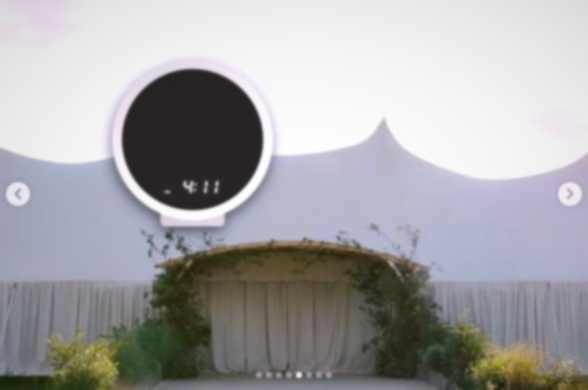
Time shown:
{"hour": 4, "minute": 11}
